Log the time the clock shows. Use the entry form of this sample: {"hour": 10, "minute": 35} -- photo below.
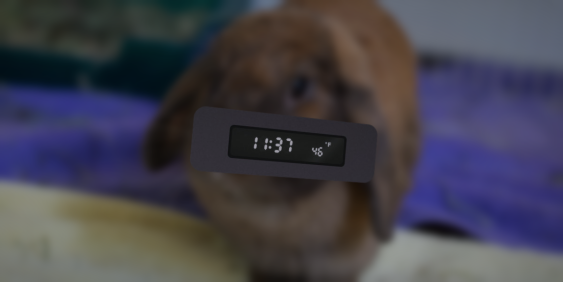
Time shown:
{"hour": 11, "minute": 37}
